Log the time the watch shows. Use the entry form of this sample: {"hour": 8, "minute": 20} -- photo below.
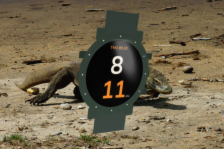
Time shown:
{"hour": 8, "minute": 11}
